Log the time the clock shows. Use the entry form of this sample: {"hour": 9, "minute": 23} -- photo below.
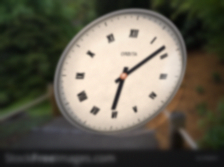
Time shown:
{"hour": 6, "minute": 8}
